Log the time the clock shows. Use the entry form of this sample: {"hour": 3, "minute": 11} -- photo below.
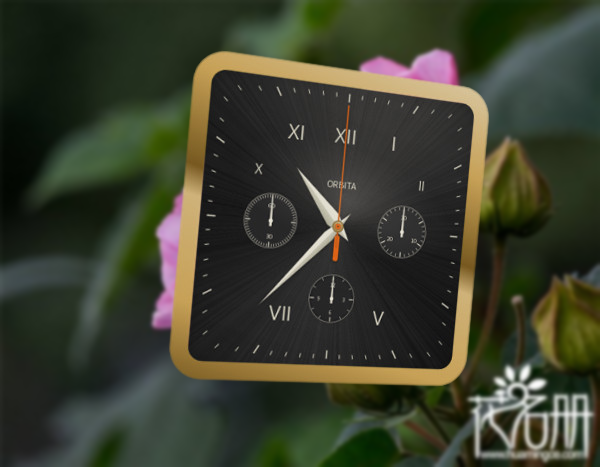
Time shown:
{"hour": 10, "minute": 37}
